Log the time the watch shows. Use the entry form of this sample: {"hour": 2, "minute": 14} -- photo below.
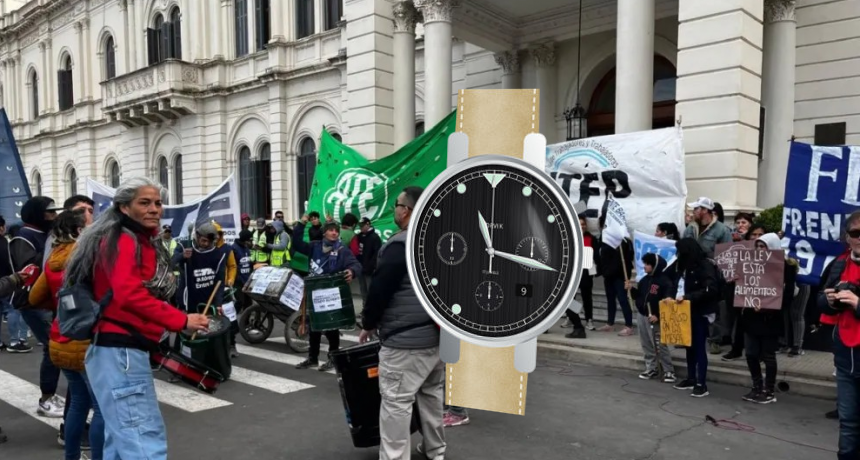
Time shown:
{"hour": 11, "minute": 17}
